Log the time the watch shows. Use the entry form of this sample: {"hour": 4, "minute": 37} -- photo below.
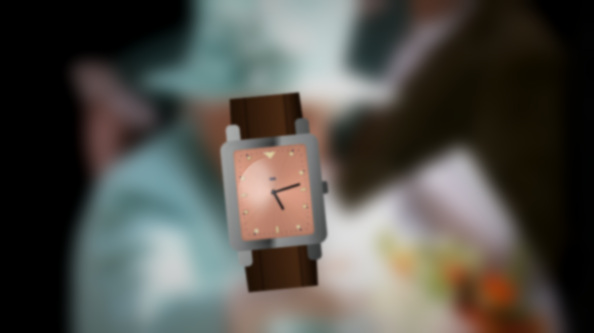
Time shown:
{"hour": 5, "minute": 13}
